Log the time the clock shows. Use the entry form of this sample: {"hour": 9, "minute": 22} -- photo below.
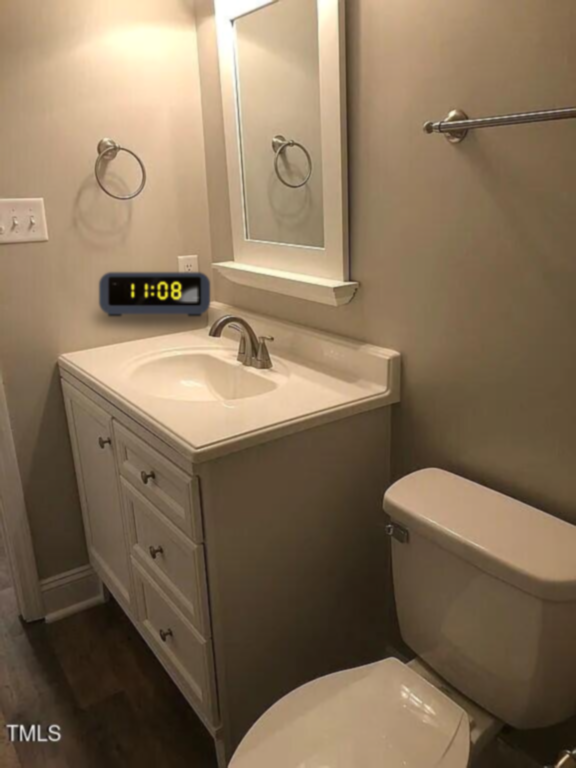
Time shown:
{"hour": 11, "minute": 8}
